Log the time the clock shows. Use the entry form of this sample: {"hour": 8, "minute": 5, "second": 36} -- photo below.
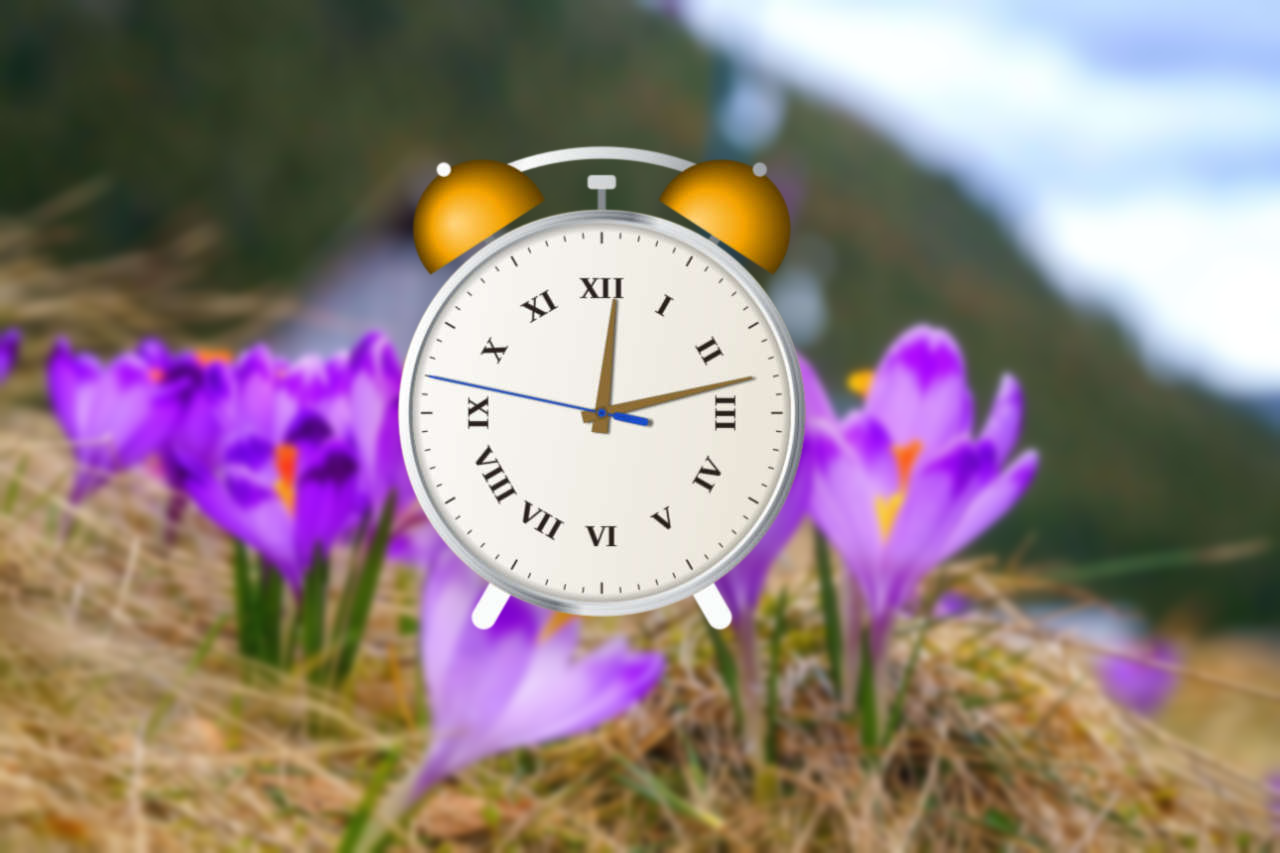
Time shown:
{"hour": 12, "minute": 12, "second": 47}
